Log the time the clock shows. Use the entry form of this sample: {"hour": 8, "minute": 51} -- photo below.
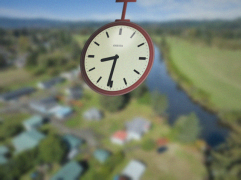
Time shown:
{"hour": 8, "minute": 31}
